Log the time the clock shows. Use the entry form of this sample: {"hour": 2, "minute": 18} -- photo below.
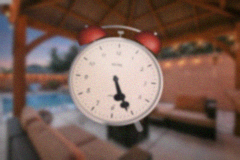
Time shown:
{"hour": 5, "minute": 26}
